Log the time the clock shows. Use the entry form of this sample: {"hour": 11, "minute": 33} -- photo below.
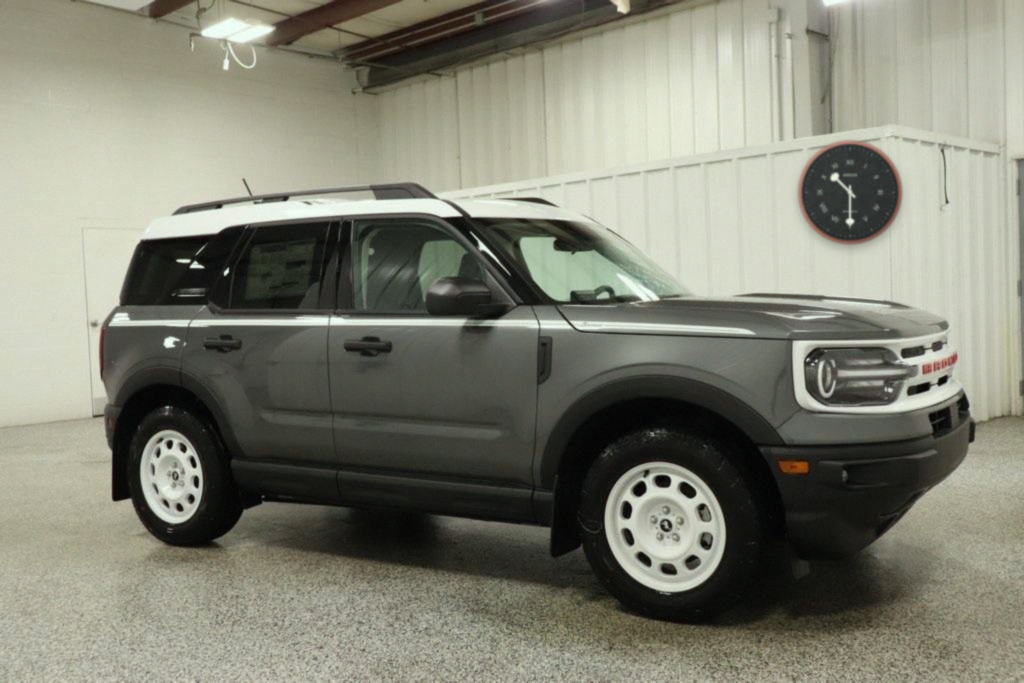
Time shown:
{"hour": 10, "minute": 30}
